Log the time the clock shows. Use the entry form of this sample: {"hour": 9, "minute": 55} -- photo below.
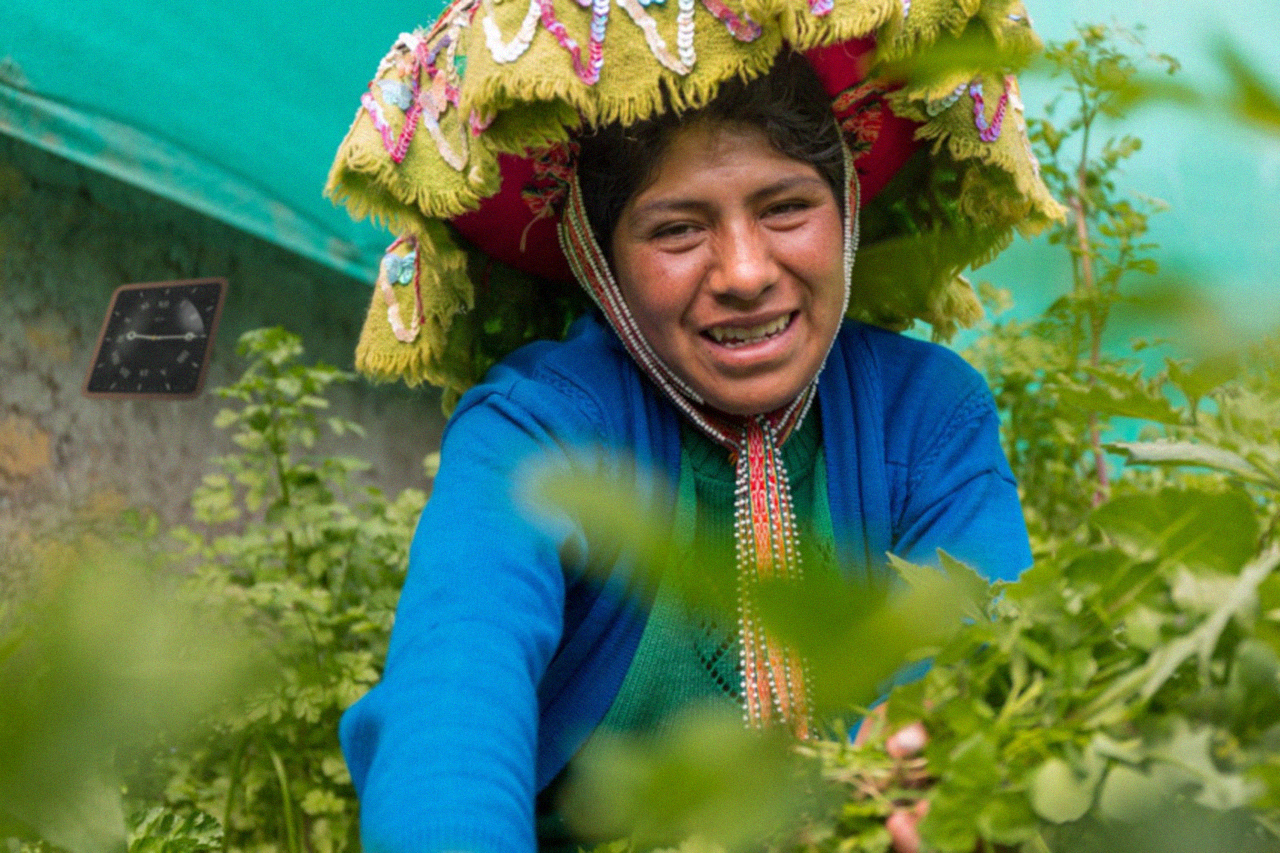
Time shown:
{"hour": 9, "minute": 15}
